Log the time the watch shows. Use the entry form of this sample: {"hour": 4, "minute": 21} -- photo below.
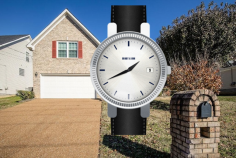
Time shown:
{"hour": 1, "minute": 41}
